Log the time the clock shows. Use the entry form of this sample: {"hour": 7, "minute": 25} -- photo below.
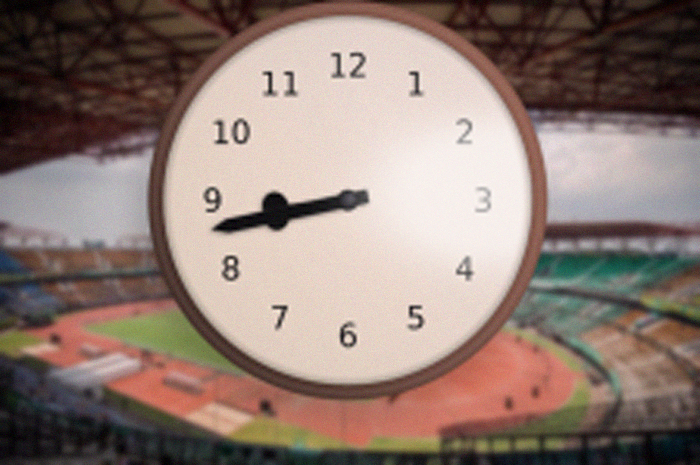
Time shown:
{"hour": 8, "minute": 43}
